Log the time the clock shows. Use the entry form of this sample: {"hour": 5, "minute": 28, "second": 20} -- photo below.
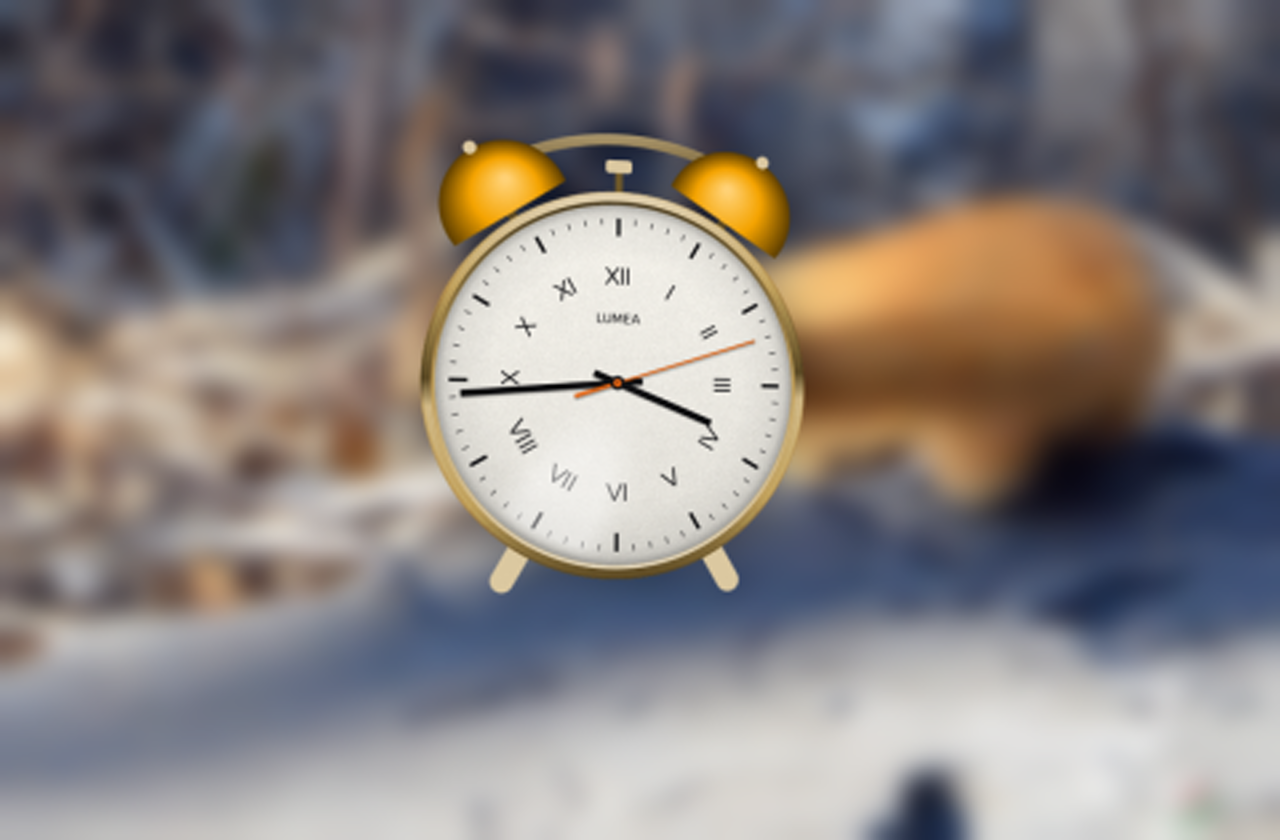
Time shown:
{"hour": 3, "minute": 44, "second": 12}
